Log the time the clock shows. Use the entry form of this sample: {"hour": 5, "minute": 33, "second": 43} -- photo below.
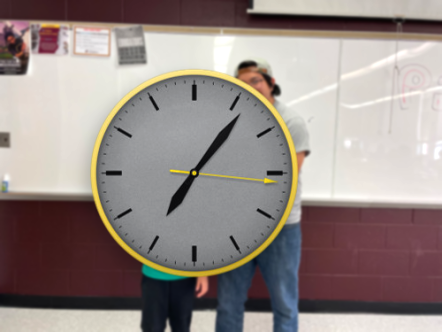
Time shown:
{"hour": 7, "minute": 6, "second": 16}
